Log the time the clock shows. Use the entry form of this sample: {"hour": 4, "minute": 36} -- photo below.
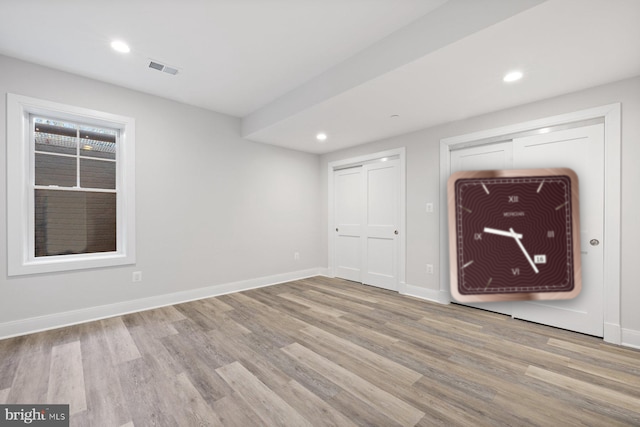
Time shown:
{"hour": 9, "minute": 25}
